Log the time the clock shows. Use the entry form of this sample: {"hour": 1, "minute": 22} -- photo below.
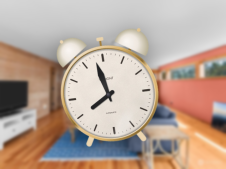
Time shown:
{"hour": 7, "minute": 58}
